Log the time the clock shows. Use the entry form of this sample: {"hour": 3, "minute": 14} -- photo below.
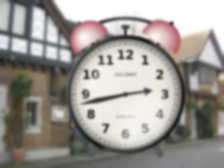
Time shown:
{"hour": 2, "minute": 43}
